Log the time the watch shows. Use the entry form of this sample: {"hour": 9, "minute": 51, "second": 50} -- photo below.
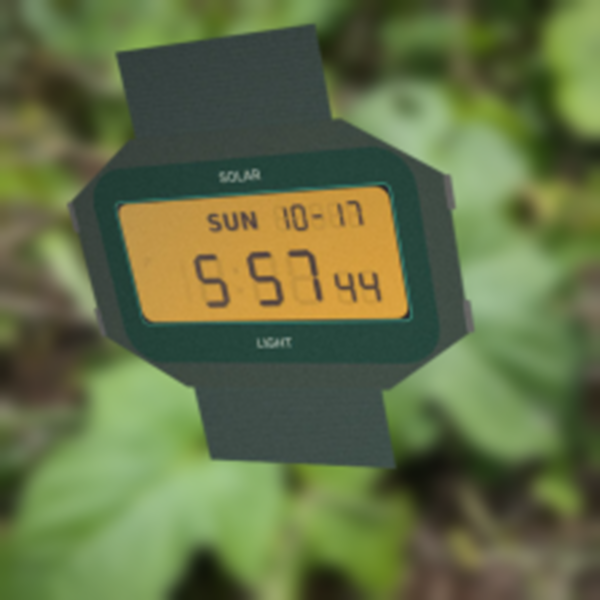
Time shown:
{"hour": 5, "minute": 57, "second": 44}
